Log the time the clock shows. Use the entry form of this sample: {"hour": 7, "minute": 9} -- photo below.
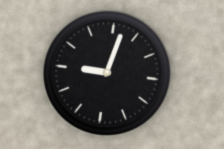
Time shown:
{"hour": 9, "minute": 2}
